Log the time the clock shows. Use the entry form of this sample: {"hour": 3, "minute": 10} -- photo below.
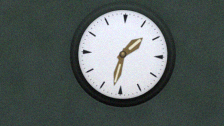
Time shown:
{"hour": 1, "minute": 32}
